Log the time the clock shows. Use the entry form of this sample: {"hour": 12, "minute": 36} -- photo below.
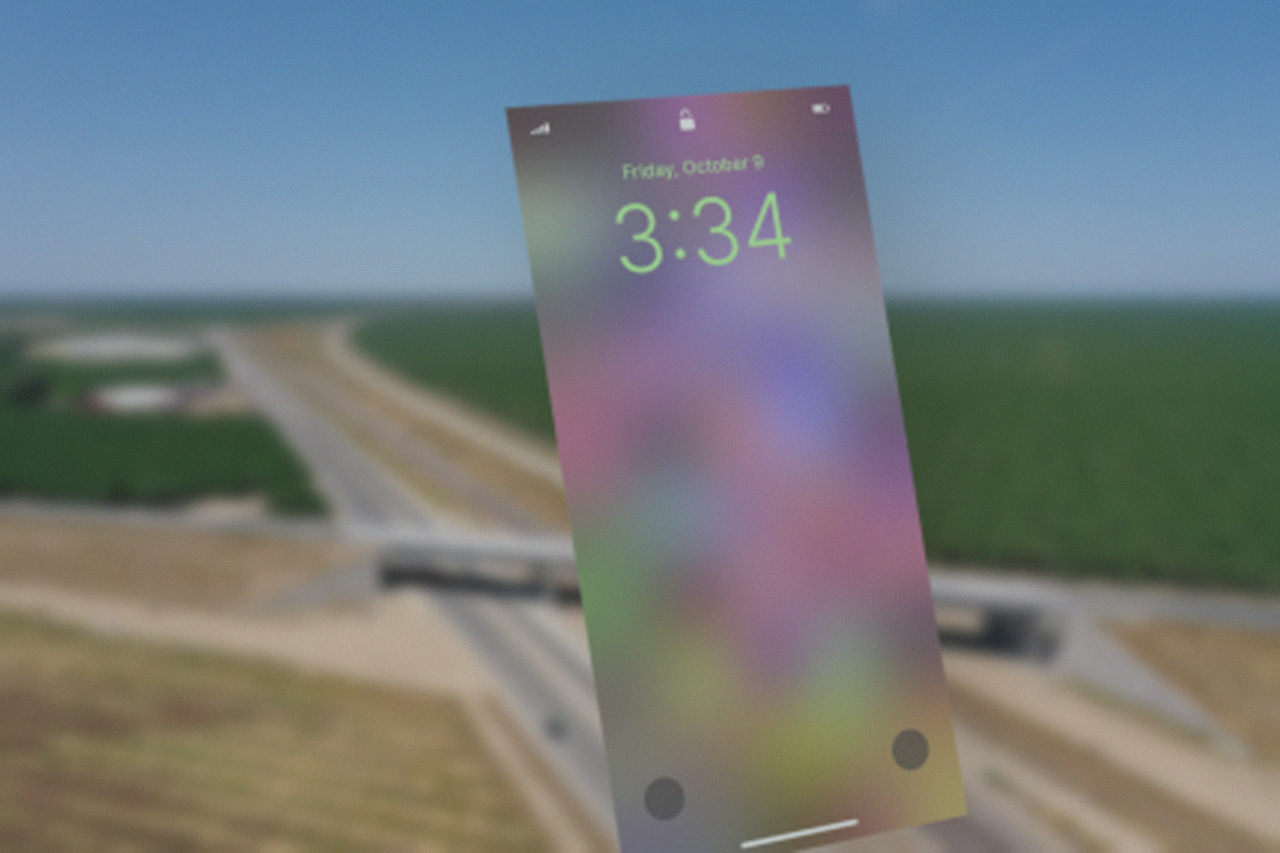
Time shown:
{"hour": 3, "minute": 34}
